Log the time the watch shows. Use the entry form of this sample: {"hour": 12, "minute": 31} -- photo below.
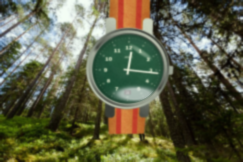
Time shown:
{"hour": 12, "minute": 16}
